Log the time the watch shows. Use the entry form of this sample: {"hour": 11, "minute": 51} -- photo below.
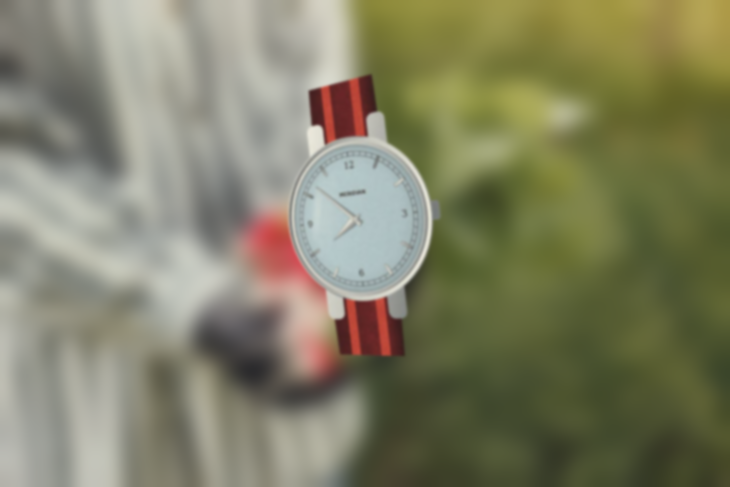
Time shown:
{"hour": 7, "minute": 52}
